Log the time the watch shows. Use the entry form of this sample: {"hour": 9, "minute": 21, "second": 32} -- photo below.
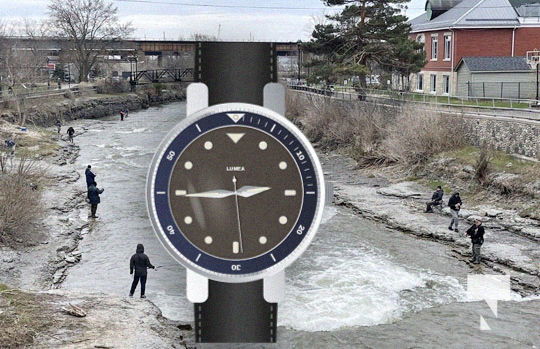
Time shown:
{"hour": 2, "minute": 44, "second": 29}
